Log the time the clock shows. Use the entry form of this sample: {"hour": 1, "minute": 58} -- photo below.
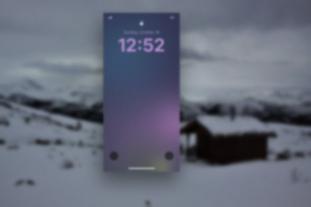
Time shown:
{"hour": 12, "minute": 52}
